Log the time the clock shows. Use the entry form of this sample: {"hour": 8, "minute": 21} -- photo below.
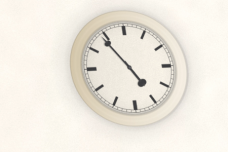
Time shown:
{"hour": 4, "minute": 54}
